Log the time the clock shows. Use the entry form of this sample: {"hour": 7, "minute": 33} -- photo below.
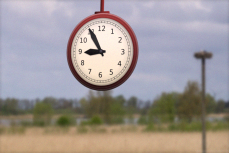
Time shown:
{"hour": 8, "minute": 55}
